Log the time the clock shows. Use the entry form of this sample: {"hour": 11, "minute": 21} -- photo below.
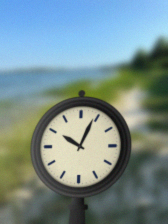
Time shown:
{"hour": 10, "minute": 4}
